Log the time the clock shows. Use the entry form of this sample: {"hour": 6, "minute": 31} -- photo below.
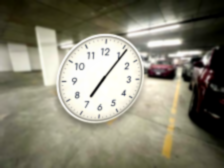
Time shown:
{"hour": 7, "minute": 6}
